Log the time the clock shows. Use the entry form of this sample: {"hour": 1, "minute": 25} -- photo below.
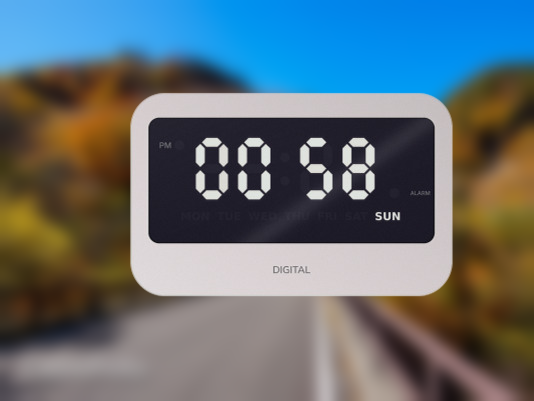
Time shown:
{"hour": 0, "minute": 58}
